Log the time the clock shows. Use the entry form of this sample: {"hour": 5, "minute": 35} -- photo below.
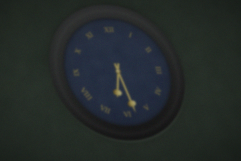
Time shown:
{"hour": 6, "minute": 28}
